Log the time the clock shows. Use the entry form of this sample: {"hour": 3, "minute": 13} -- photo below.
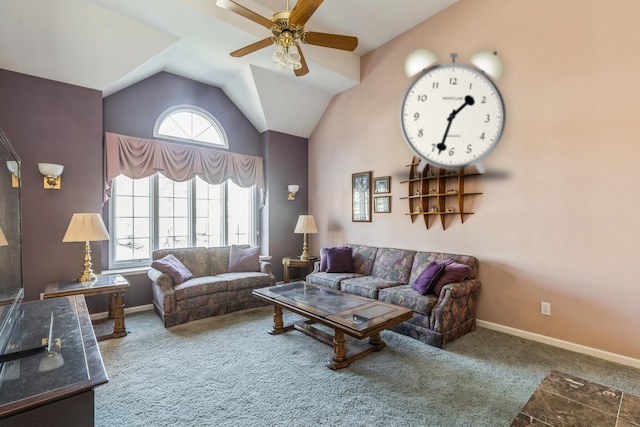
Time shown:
{"hour": 1, "minute": 33}
